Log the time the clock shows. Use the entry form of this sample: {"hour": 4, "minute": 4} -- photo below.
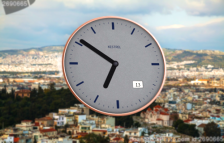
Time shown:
{"hour": 6, "minute": 51}
